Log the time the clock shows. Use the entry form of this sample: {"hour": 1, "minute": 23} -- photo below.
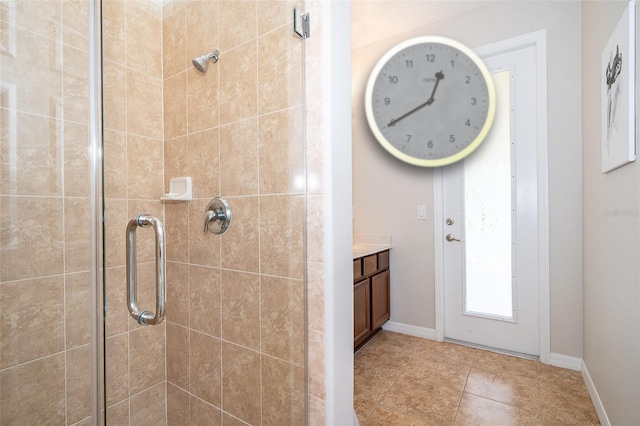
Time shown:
{"hour": 12, "minute": 40}
